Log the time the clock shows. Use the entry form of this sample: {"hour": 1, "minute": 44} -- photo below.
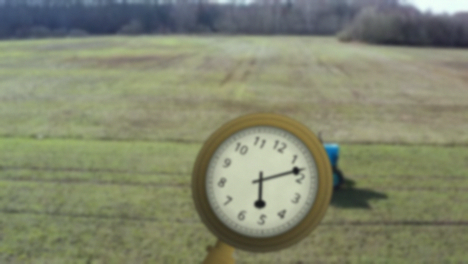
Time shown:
{"hour": 5, "minute": 8}
